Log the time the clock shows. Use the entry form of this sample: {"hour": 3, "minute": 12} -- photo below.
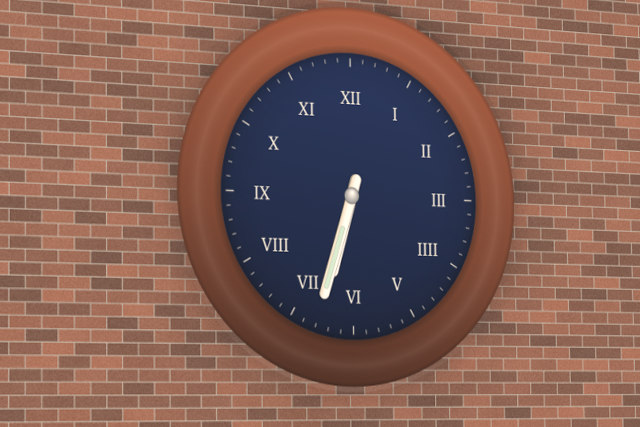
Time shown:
{"hour": 6, "minute": 33}
